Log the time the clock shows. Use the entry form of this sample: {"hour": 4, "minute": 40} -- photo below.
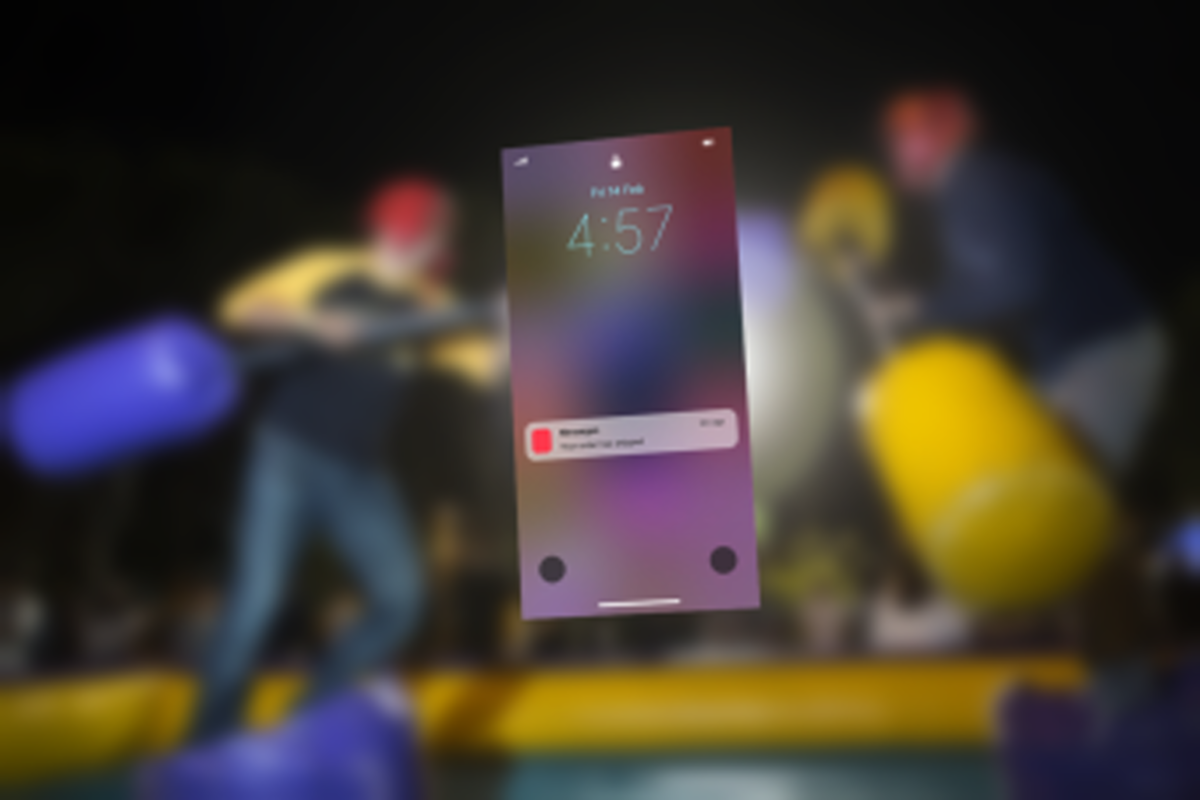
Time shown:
{"hour": 4, "minute": 57}
